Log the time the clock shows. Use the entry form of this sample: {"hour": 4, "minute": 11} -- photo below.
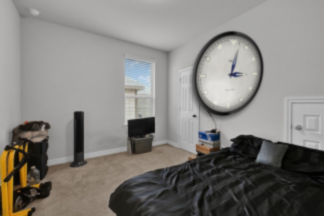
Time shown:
{"hour": 3, "minute": 2}
